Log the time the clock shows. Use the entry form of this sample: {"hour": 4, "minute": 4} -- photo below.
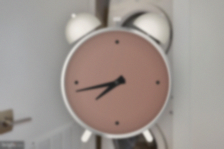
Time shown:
{"hour": 7, "minute": 43}
